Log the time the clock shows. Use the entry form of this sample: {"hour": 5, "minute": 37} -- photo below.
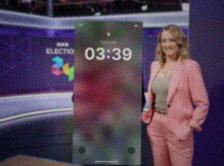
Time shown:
{"hour": 3, "minute": 39}
